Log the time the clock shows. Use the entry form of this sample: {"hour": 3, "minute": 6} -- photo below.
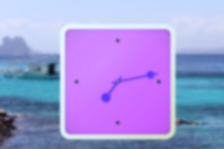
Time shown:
{"hour": 7, "minute": 13}
